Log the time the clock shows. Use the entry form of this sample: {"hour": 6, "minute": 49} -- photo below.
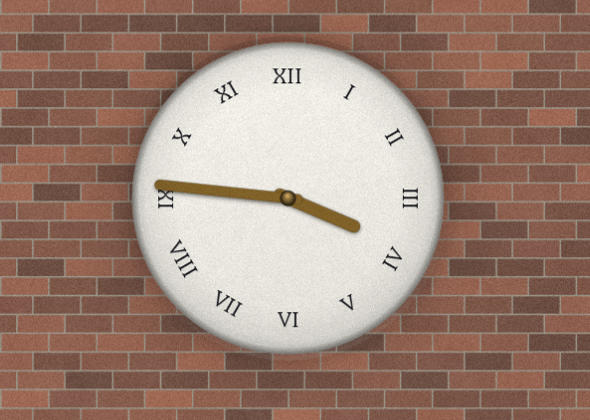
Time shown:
{"hour": 3, "minute": 46}
